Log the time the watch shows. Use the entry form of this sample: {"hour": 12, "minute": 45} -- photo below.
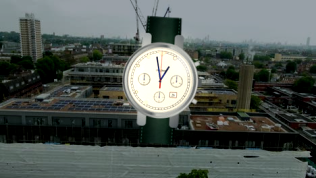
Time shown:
{"hour": 12, "minute": 58}
